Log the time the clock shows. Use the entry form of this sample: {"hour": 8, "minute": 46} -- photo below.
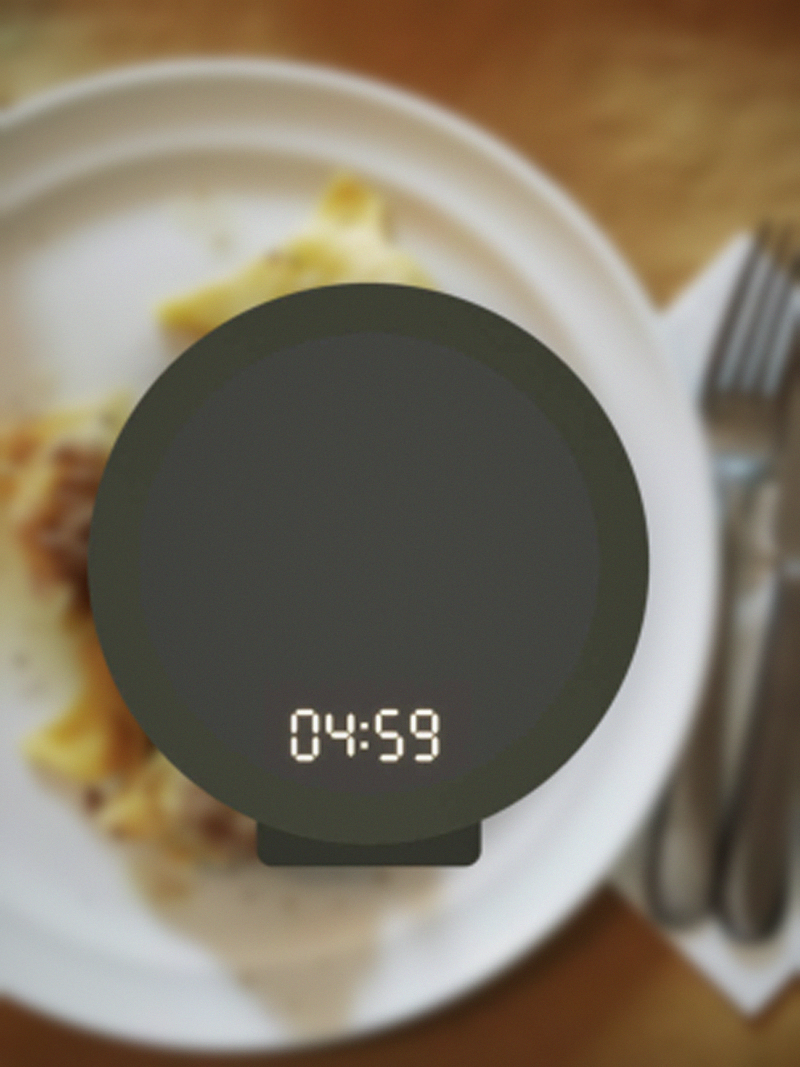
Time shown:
{"hour": 4, "minute": 59}
